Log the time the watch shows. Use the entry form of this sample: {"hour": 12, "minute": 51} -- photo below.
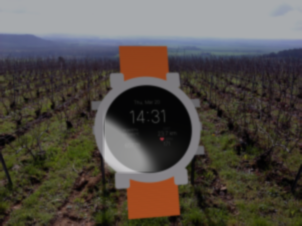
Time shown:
{"hour": 14, "minute": 31}
